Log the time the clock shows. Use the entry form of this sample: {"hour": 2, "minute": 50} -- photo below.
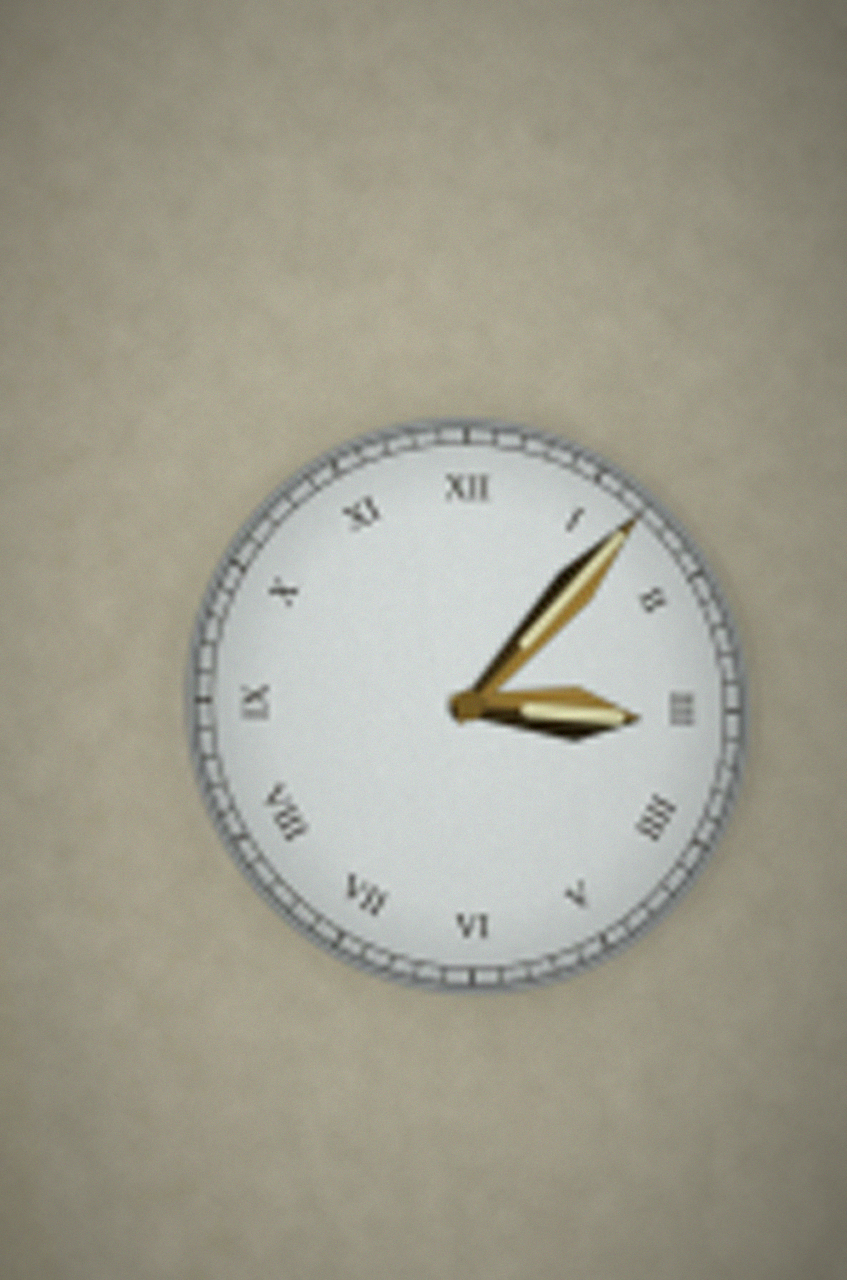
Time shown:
{"hour": 3, "minute": 7}
